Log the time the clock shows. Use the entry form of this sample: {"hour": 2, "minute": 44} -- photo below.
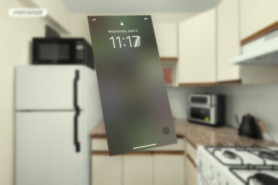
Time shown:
{"hour": 11, "minute": 17}
